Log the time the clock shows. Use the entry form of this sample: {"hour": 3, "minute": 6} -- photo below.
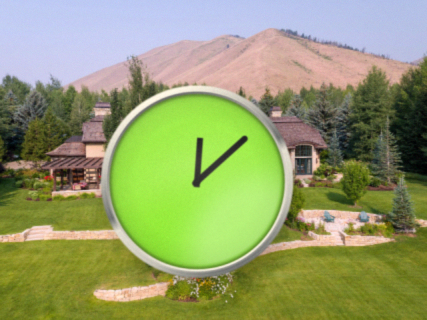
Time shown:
{"hour": 12, "minute": 8}
